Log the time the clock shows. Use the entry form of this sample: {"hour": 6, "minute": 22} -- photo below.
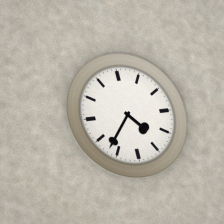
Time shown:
{"hour": 4, "minute": 37}
